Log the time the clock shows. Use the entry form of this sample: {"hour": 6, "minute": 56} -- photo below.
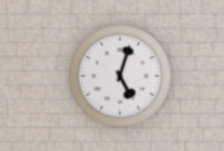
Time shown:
{"hour": 5, "minute": 3}
